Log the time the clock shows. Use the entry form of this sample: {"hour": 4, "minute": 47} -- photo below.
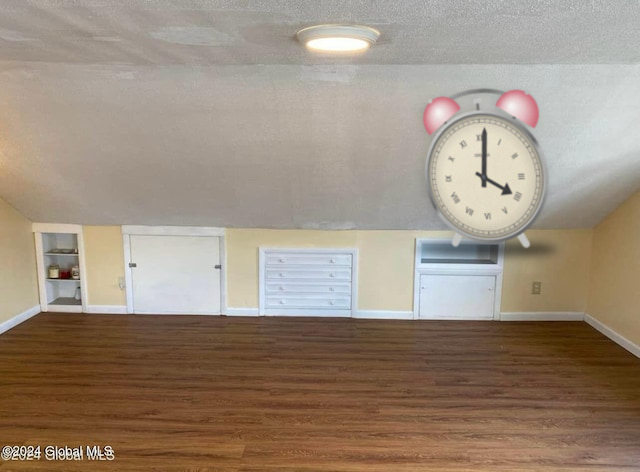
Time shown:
{"hour": 4, "minute": 1}
